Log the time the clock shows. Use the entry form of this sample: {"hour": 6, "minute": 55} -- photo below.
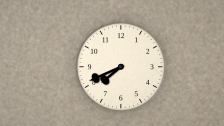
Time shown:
{"hour": 7, "minute": 41}
